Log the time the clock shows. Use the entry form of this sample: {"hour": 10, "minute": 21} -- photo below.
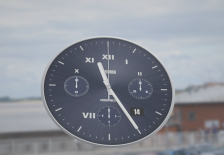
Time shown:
{"hour": 11, "minute": 25}
